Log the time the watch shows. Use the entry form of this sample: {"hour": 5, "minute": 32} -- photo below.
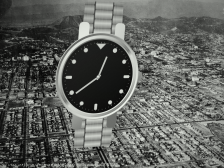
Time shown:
{"hour": 12, "minute": 39}
